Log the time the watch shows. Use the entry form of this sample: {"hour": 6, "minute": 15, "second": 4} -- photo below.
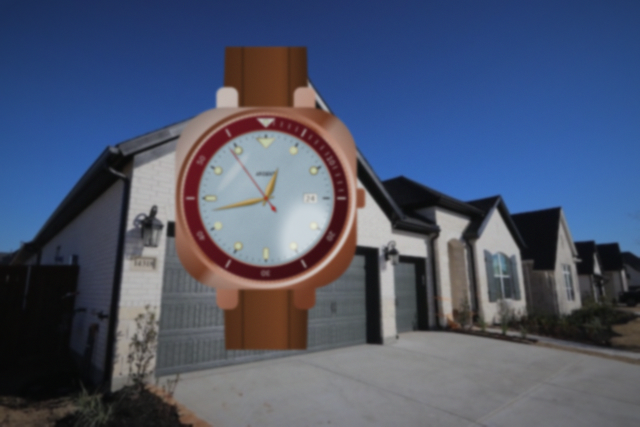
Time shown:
{"hour": 12, "minute": 42, "second": 54}
